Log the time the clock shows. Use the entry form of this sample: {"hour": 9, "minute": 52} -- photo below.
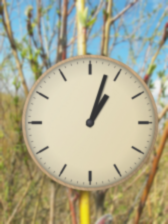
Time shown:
{"hour": 1, "minute": 3}
